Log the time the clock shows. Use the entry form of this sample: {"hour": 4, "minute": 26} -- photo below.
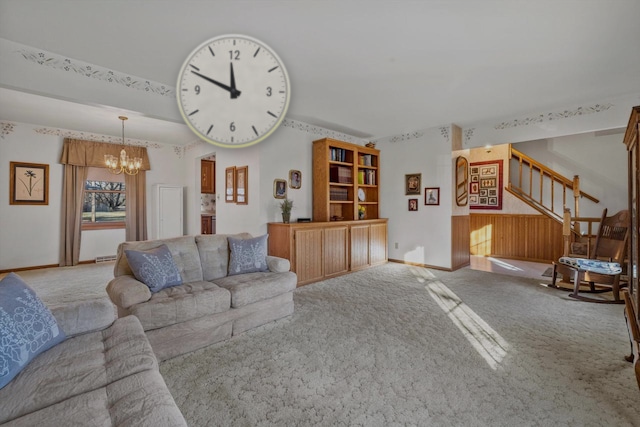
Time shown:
{"hour": 11, "minute": 49}
